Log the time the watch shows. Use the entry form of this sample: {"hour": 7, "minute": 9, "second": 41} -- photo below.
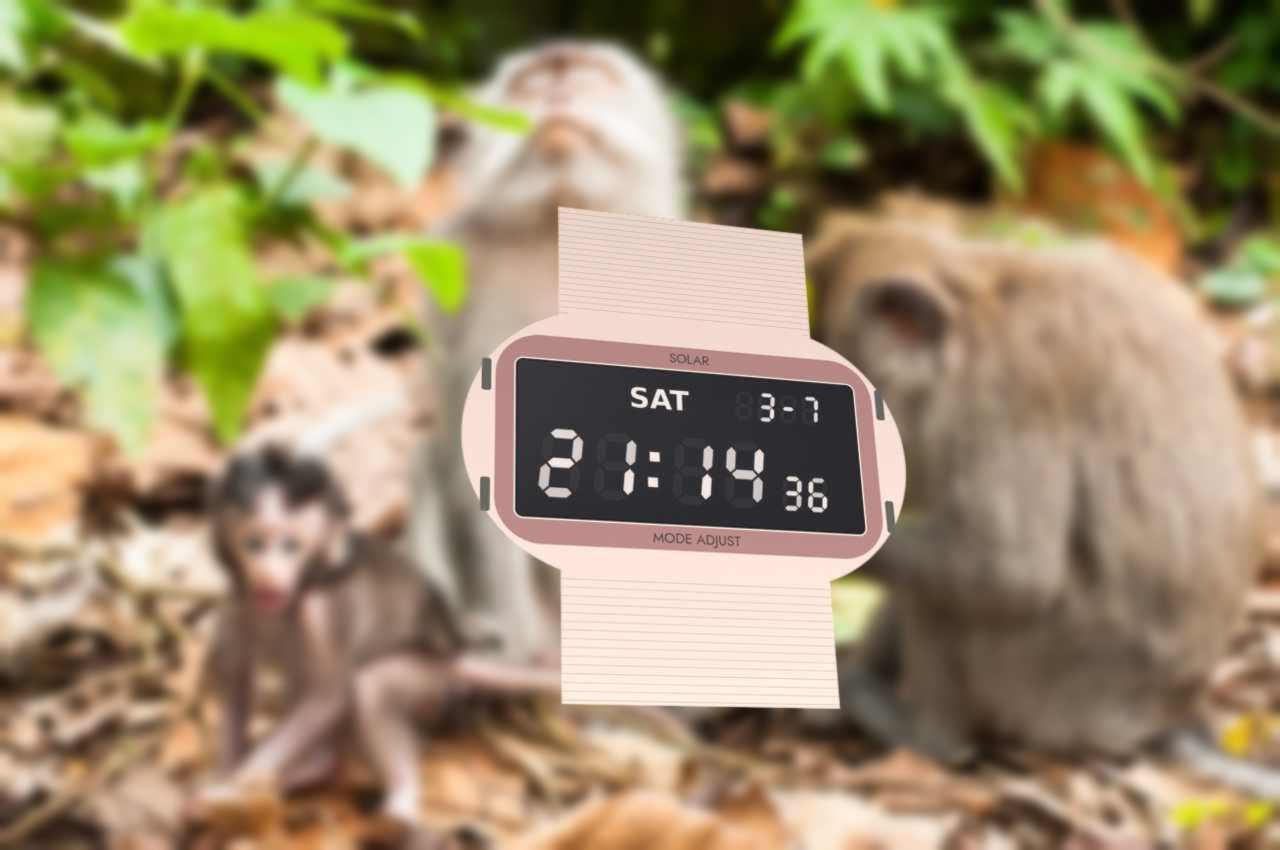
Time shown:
{"hour": 21, "minute": 14, "second": 36}
